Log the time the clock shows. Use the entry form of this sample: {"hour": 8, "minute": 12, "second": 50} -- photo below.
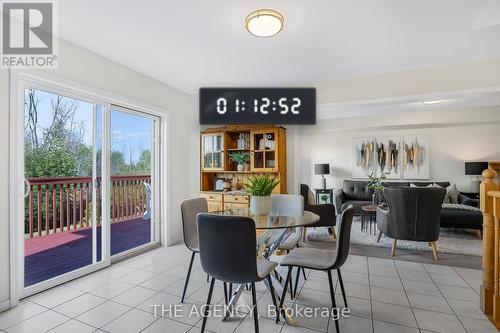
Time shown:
{"hour": 1, "minute": 12, "second": 52}
